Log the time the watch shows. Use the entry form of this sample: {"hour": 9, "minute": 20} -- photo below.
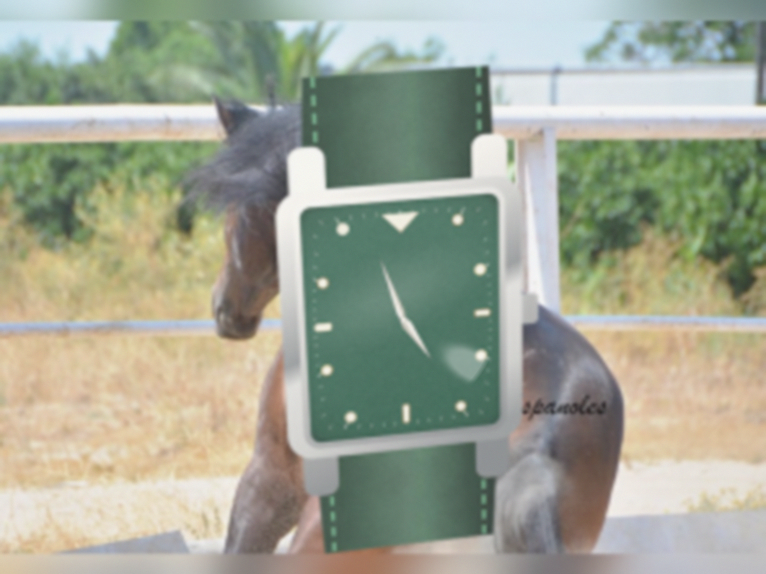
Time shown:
{"hour": 4, "minute": 57}
